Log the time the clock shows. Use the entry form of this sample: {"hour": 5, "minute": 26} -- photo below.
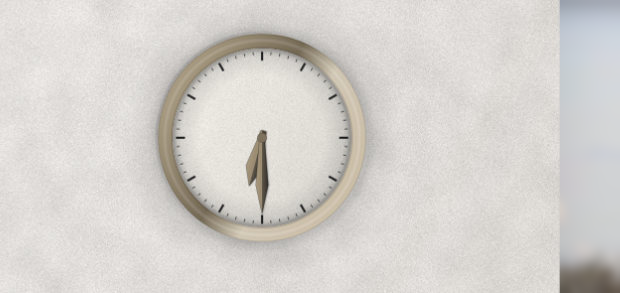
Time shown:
{"hour": 6, "minute": 30}
